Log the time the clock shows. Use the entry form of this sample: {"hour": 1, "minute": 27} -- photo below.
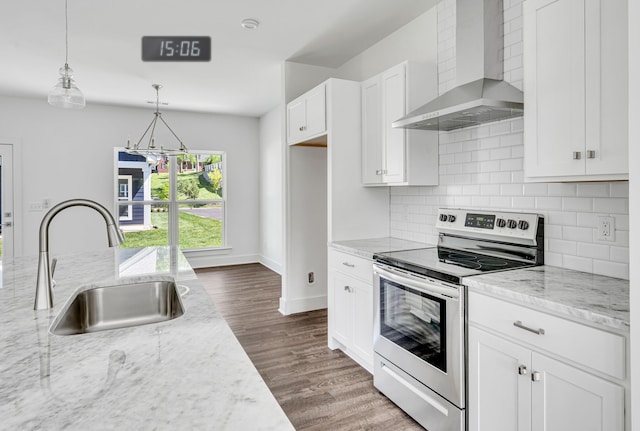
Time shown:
{"hour": 15, "minute": 6}
